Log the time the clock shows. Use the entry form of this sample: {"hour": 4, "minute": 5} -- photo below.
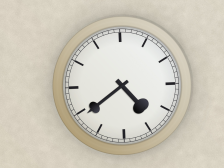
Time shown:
{"hour": 4, "minute": 39}
